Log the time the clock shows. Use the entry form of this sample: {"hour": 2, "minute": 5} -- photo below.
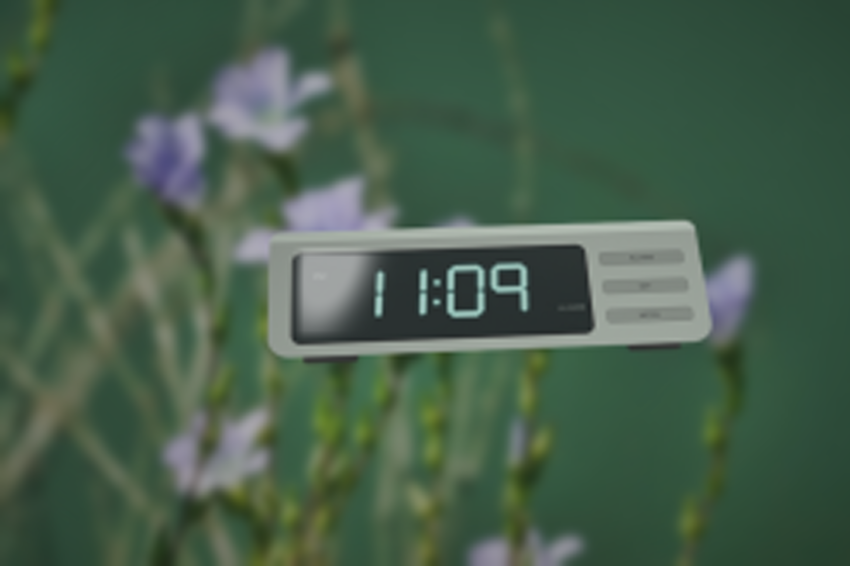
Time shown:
{"hour": 11, "minute": 9}
